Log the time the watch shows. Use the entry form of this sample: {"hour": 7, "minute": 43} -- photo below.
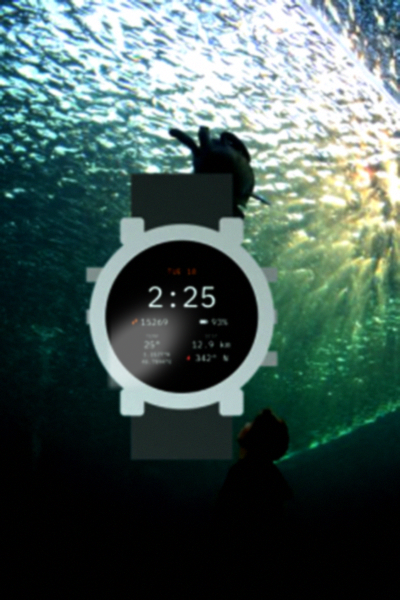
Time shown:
{"hour": 2, "minute": 25}
